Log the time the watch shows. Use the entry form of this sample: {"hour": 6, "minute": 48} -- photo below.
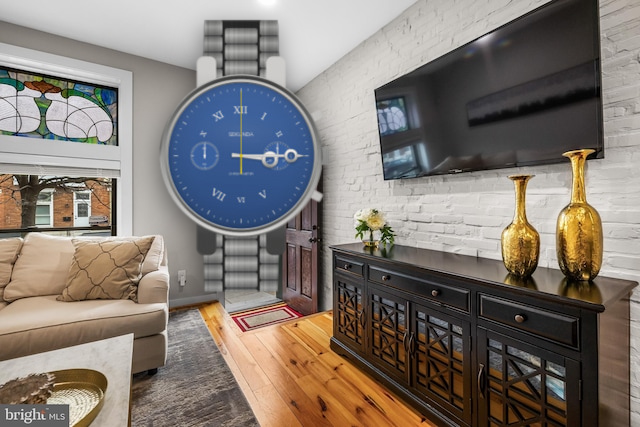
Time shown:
{"hour": 3, "minute": 15}
